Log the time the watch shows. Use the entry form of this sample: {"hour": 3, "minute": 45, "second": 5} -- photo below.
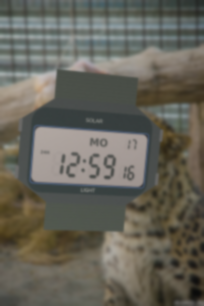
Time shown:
{"hour": 12, "minute": 59, "second": 16}
